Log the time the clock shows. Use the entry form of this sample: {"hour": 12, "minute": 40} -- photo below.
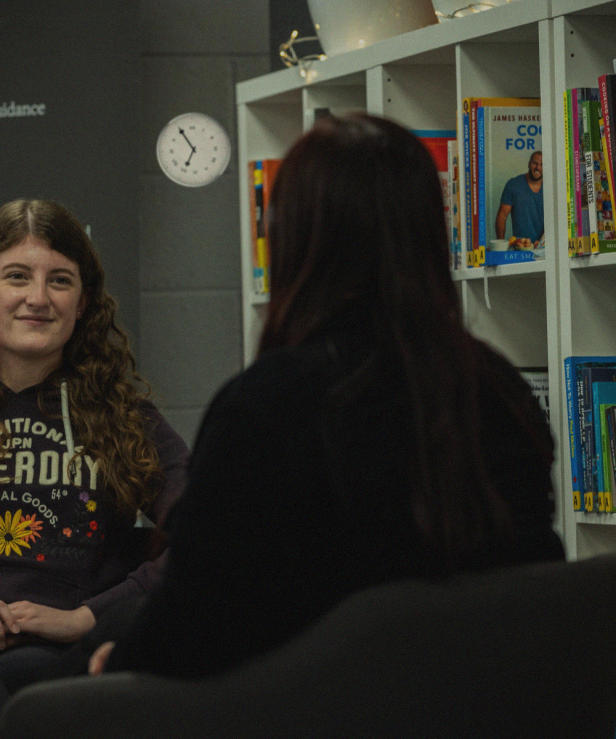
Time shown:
{"hour": 6, "minute": 55}
